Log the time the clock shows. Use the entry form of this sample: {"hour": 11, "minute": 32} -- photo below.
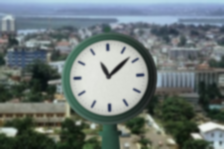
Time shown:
{"hour": 11, "minute": 8}
